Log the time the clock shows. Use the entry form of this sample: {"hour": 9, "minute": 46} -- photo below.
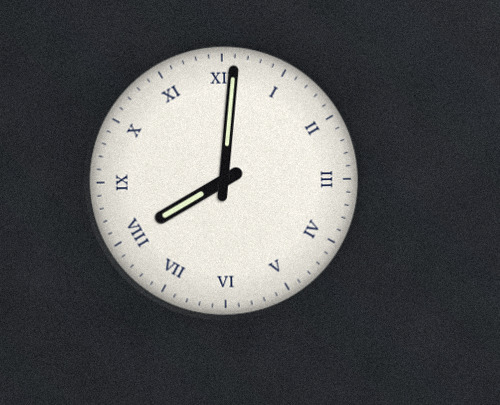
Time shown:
{"hour": 8, "minute": 1}
